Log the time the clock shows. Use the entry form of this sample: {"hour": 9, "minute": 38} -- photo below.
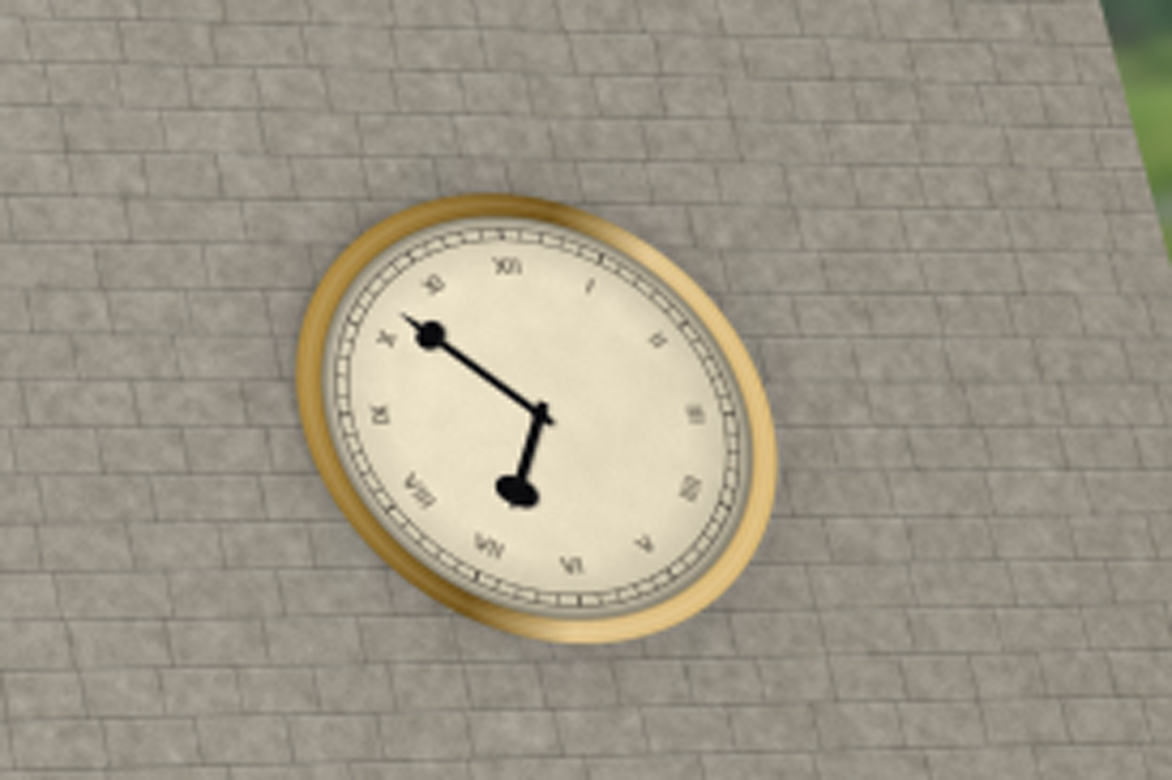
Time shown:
{"hour": 6, "minute": 52}
